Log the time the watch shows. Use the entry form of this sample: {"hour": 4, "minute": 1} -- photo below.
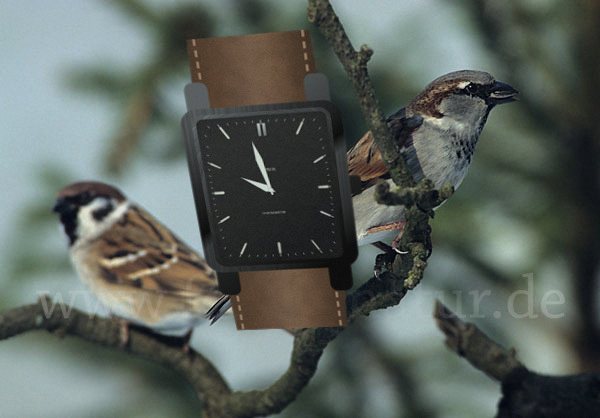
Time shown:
{"hour": 9, "minute": 58}
